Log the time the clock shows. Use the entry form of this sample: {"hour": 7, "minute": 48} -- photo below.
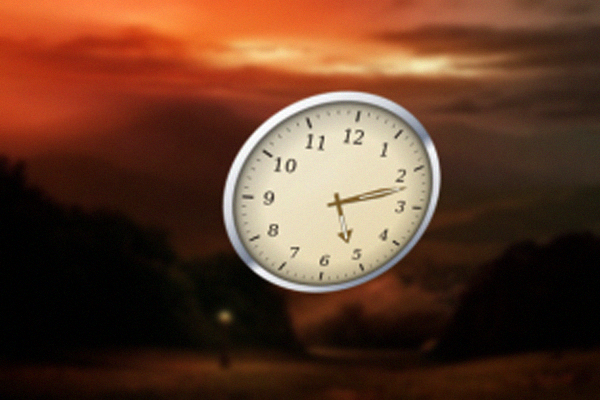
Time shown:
{"hour": 5, "minute": 12}
